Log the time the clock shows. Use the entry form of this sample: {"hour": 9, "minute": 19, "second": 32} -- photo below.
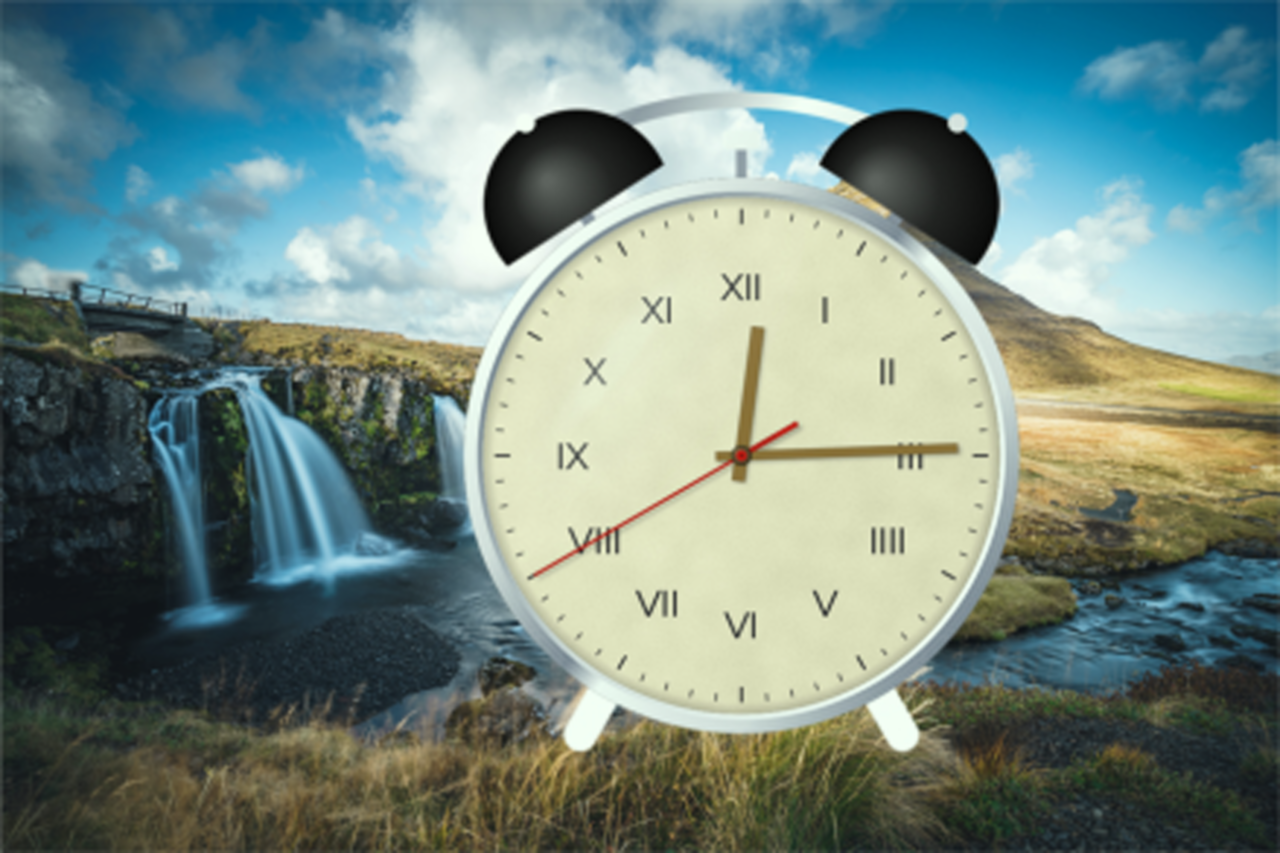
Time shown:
{"hour": 12, "minute": 14, "second": 40}
